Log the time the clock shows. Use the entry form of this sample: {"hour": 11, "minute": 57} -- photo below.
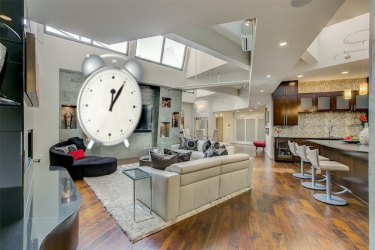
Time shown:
{"hour": 12, "minute": 5}
